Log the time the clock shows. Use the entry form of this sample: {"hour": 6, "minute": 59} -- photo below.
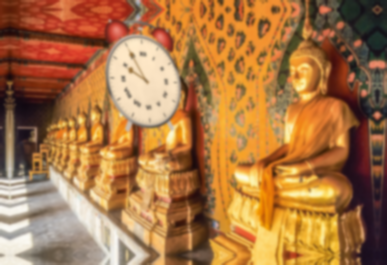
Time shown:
{"hour": 9, "minute": 55}
